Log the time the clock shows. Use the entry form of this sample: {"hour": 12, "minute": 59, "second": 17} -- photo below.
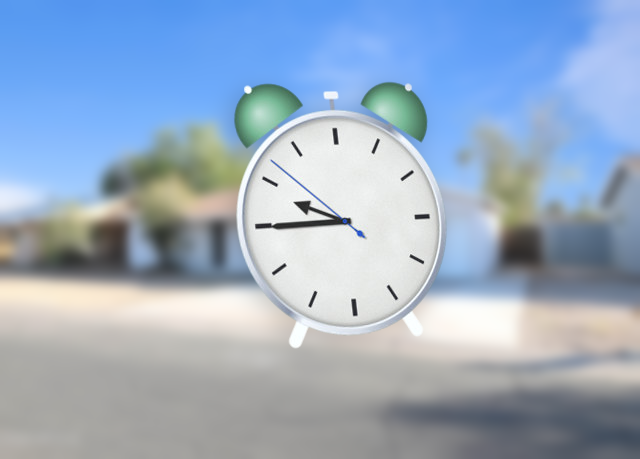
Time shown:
{"hour": 9, "minute": 44, "second": 52}
